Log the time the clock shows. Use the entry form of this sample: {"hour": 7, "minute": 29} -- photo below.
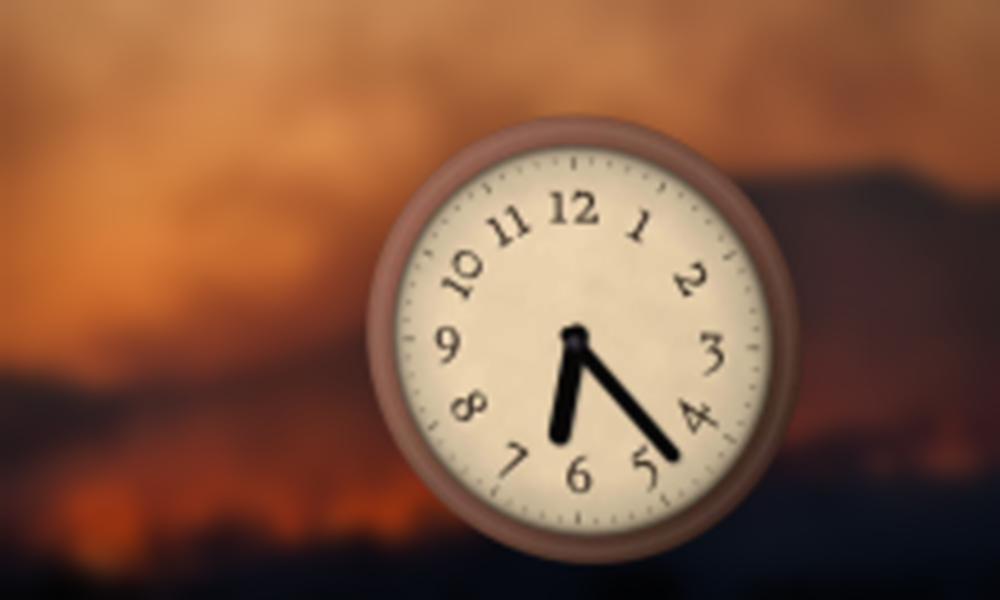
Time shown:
{"hour": 6, "minute": 23}
